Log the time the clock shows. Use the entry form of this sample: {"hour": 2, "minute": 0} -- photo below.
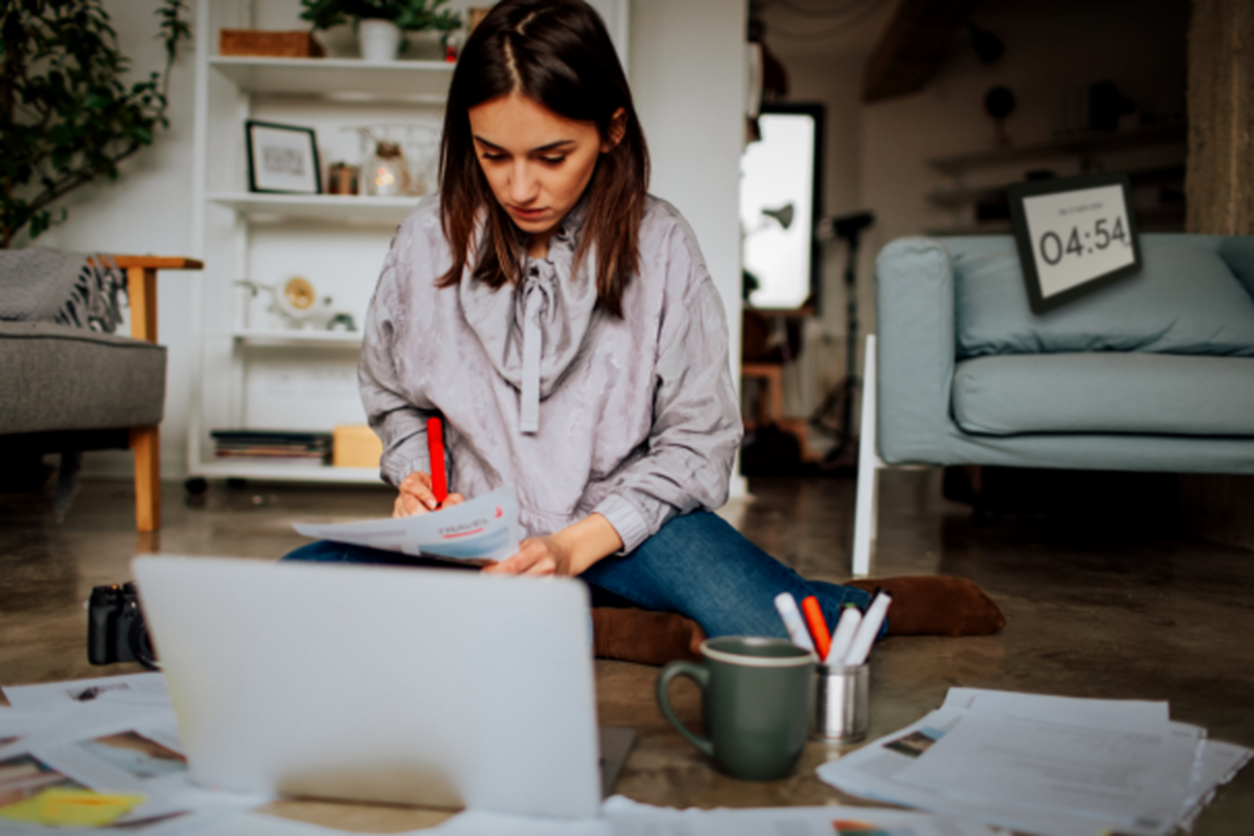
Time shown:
{"hour": 4, "minute": 54}
